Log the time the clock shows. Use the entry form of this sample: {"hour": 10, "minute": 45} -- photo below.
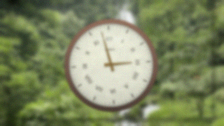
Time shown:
{"hour": 2, "minute": 58}
